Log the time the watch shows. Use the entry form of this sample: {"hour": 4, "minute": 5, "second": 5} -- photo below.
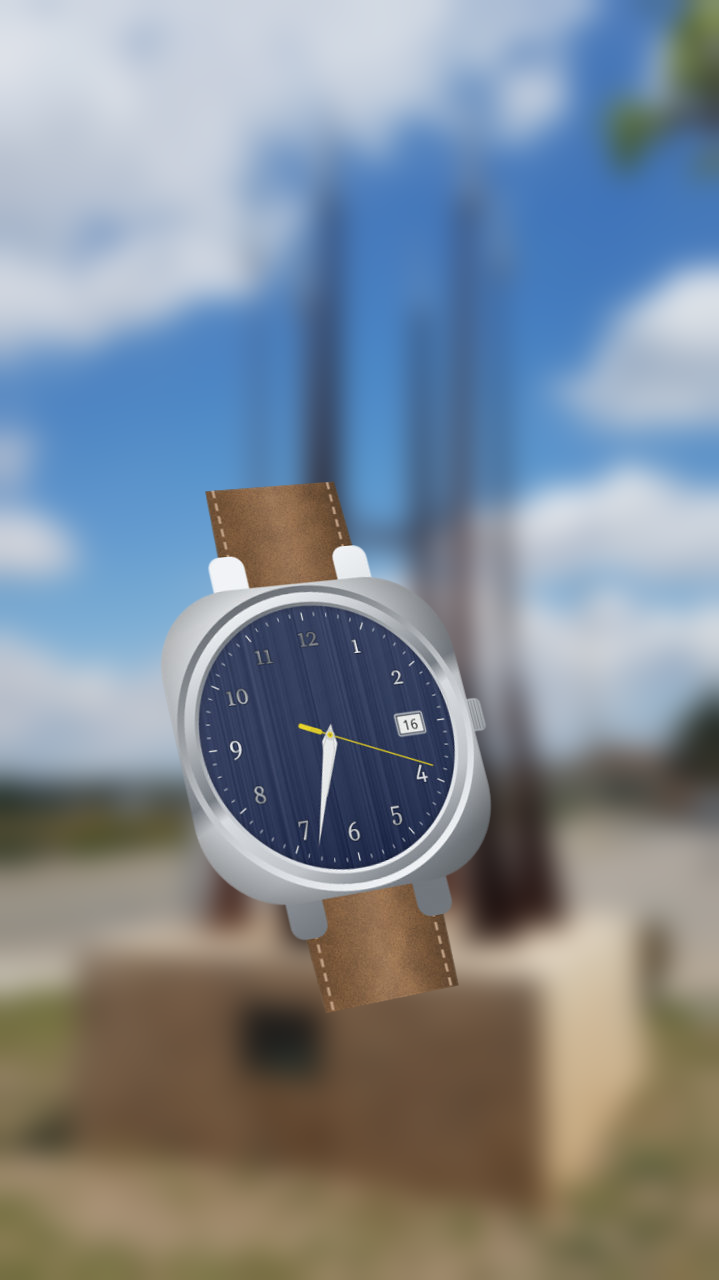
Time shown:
{"hour": 6, "minute": 33, "second": 19}
